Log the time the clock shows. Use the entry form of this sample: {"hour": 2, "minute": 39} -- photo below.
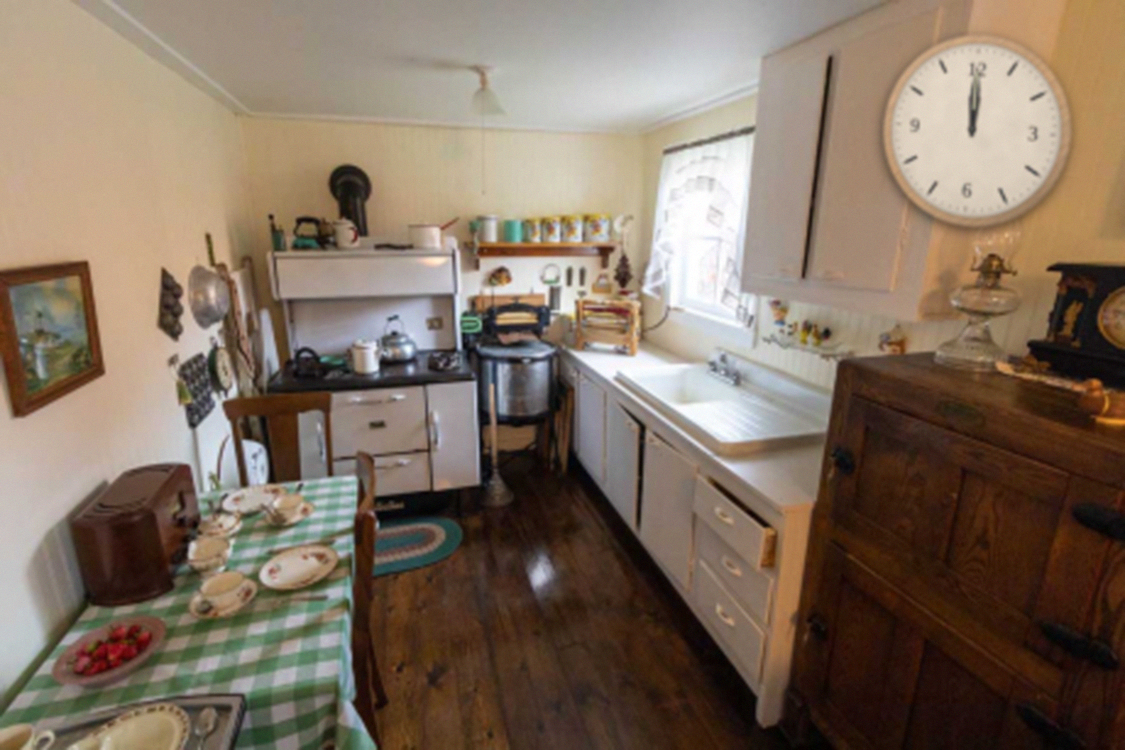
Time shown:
{"hour": 12, "minute": 0}
